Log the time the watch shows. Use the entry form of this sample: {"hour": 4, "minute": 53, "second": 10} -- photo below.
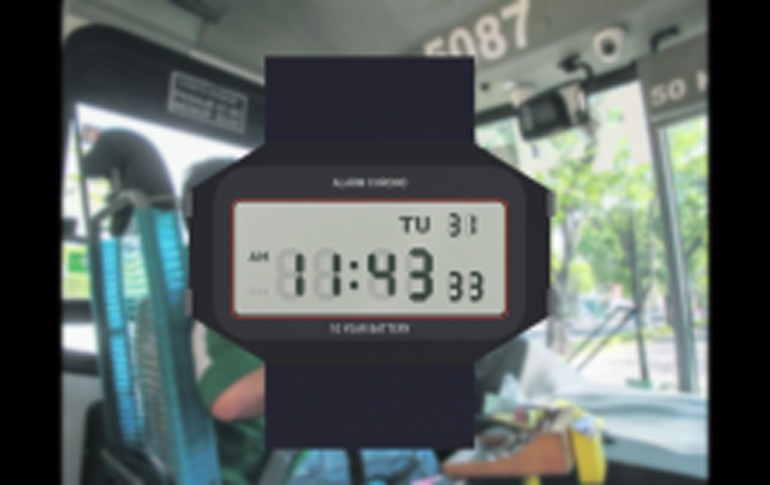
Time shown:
{"hour": 11, "minute": 43, "second": 33}
